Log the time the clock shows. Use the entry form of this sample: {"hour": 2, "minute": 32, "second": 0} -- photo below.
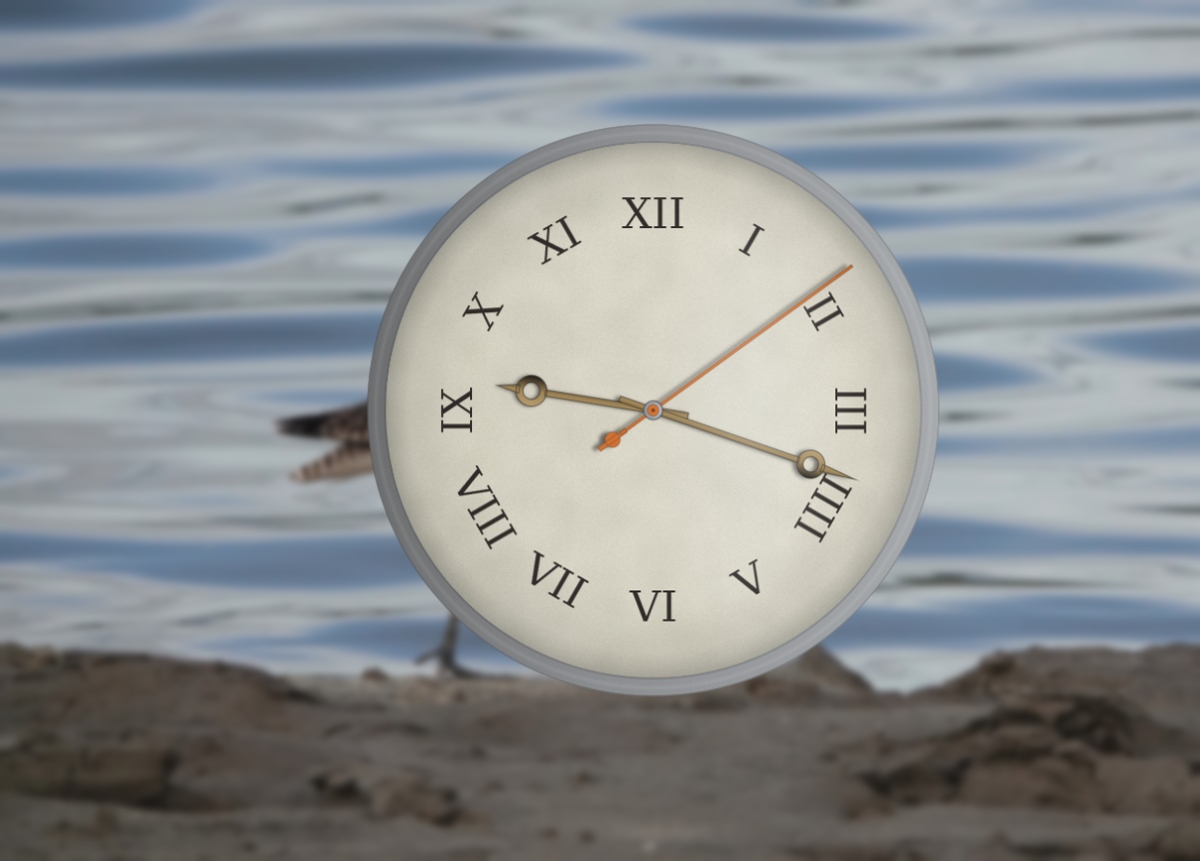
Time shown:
{"hour": 9, "minute": 18, "second": 9}
